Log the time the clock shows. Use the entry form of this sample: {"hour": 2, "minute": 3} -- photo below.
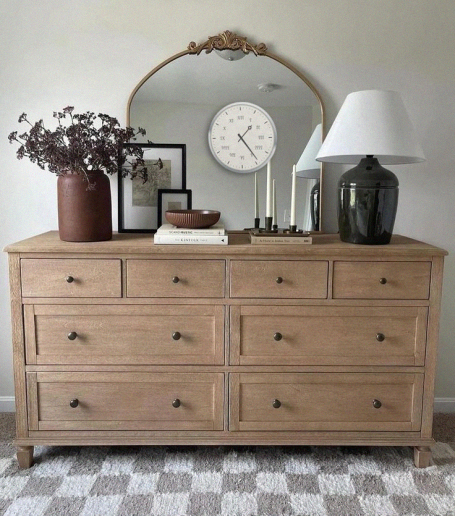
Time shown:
{"hour": 1, "minute": 24}
